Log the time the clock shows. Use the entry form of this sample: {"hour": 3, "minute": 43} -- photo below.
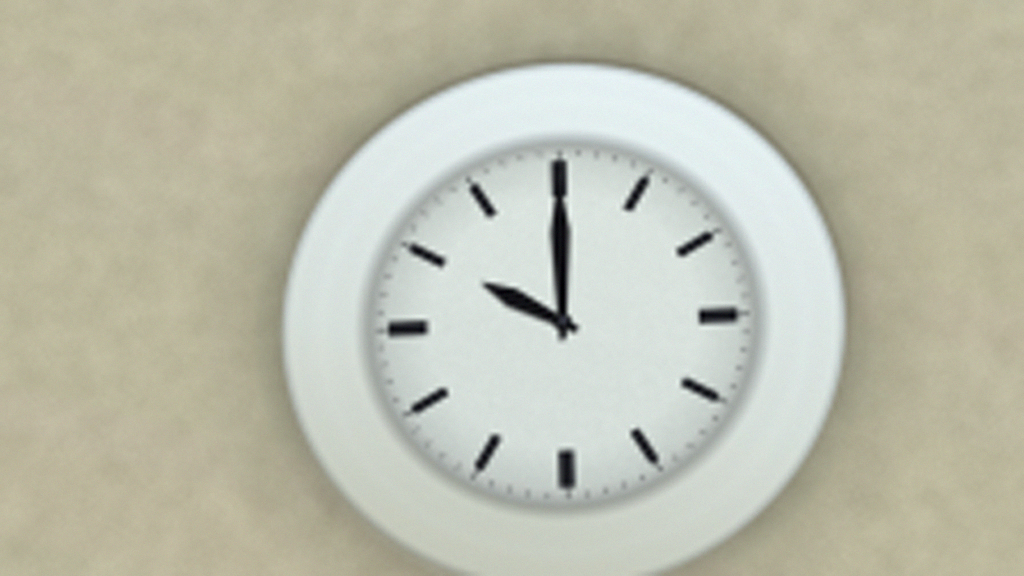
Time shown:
{"hour": 10, "minute": 0}
